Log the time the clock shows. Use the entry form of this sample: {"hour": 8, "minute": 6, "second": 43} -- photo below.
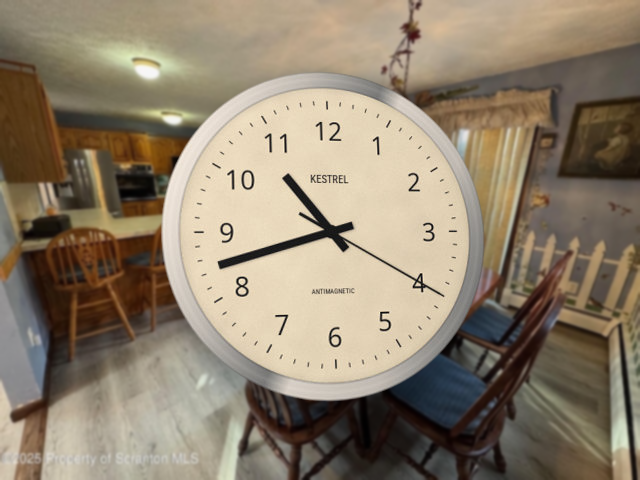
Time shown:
{"hour": 10, "minute": 42, "second": 20}
